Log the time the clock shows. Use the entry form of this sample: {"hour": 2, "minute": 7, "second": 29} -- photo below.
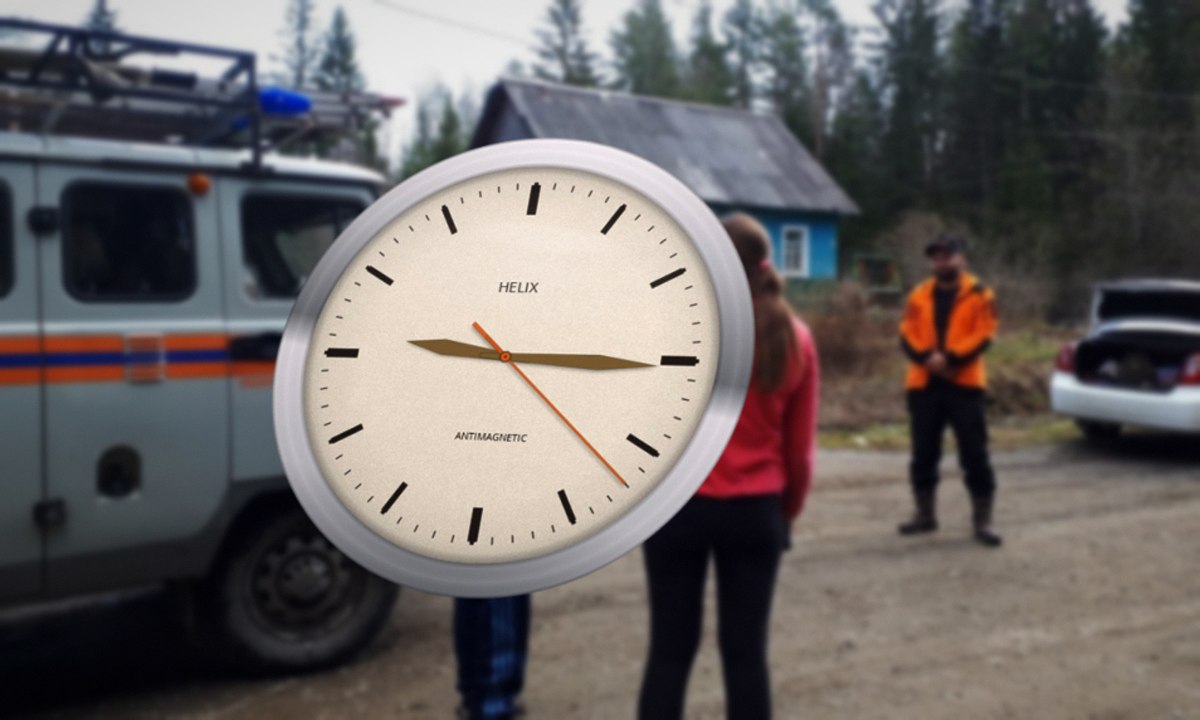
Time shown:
{"hour": 9, "minute": 15, "second": 22}
